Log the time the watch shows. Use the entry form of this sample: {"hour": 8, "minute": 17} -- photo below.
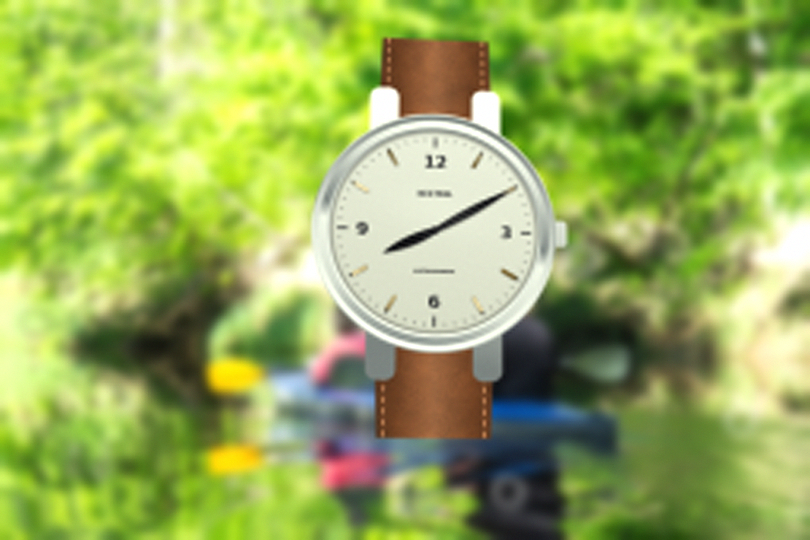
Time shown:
{"hour": 8, "minute": 10}
